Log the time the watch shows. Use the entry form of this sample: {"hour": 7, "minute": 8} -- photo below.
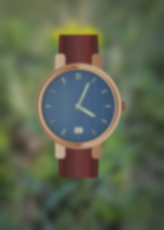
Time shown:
{"hour": 4, "minute": 4}
